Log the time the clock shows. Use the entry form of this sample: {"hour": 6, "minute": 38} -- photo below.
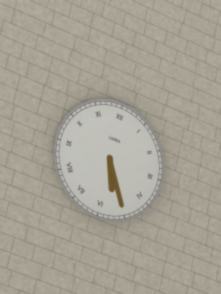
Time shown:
{"hour": 5, "minute": 25}
